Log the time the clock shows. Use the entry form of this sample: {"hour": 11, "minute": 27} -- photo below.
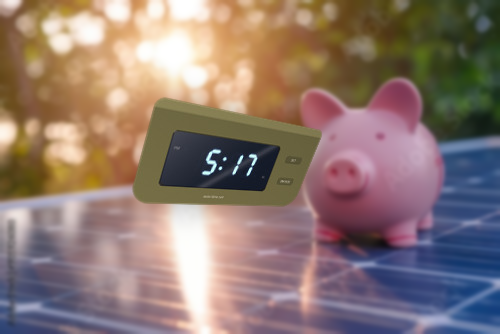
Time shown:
{"hour": 5, "minute": 17}
